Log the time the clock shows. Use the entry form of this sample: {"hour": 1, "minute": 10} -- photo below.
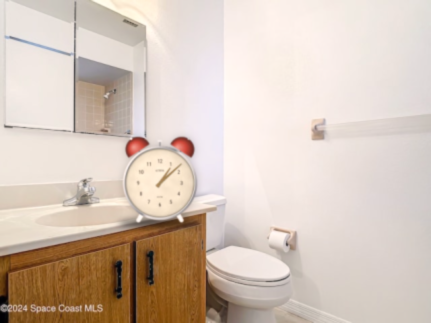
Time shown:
{"hour": 1, "minute": 8}
